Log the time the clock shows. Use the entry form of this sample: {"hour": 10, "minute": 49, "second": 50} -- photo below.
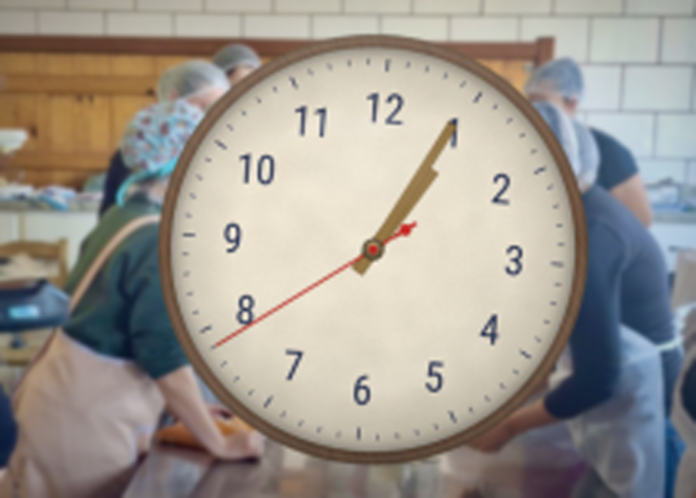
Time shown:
{"hour": 1, "minute": 4, "second": 39}
